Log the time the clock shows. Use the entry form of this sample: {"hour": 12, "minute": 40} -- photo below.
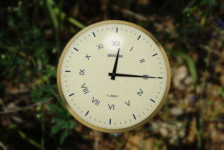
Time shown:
{"hour": 12, "minute": 15}
